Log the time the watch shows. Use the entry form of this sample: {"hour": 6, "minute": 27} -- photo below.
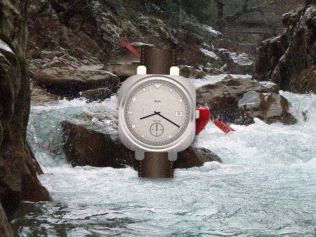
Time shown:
{"hour": 8, "minute": 20}
